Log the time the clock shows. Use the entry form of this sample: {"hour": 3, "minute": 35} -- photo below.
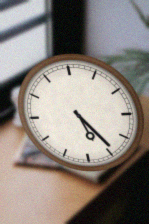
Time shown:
{"hour": 5, "minute": 24}
